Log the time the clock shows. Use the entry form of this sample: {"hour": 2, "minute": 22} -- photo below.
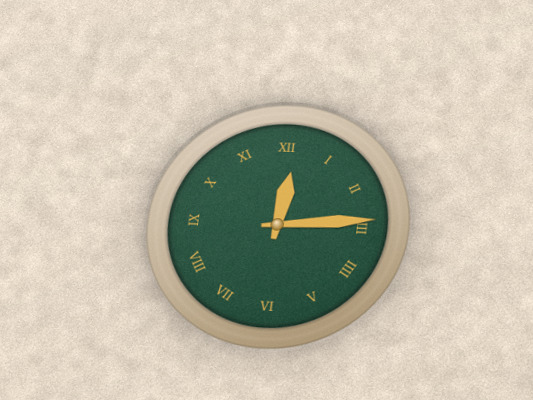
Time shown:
{"hour": 12, "minute": 14}
